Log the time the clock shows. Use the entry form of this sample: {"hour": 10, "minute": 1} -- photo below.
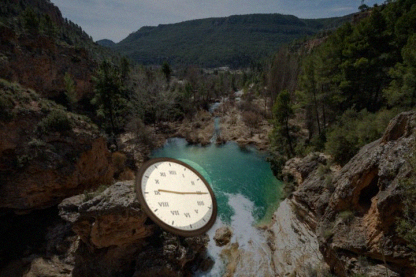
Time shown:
{"hour": 9, "minute": 15}
